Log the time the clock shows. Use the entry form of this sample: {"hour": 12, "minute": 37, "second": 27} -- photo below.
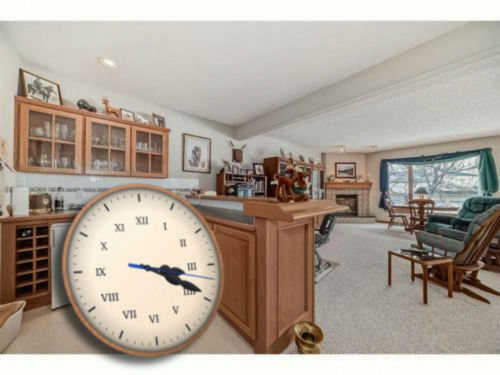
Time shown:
{"hour": 3, "minute": 19, "second": 17}
